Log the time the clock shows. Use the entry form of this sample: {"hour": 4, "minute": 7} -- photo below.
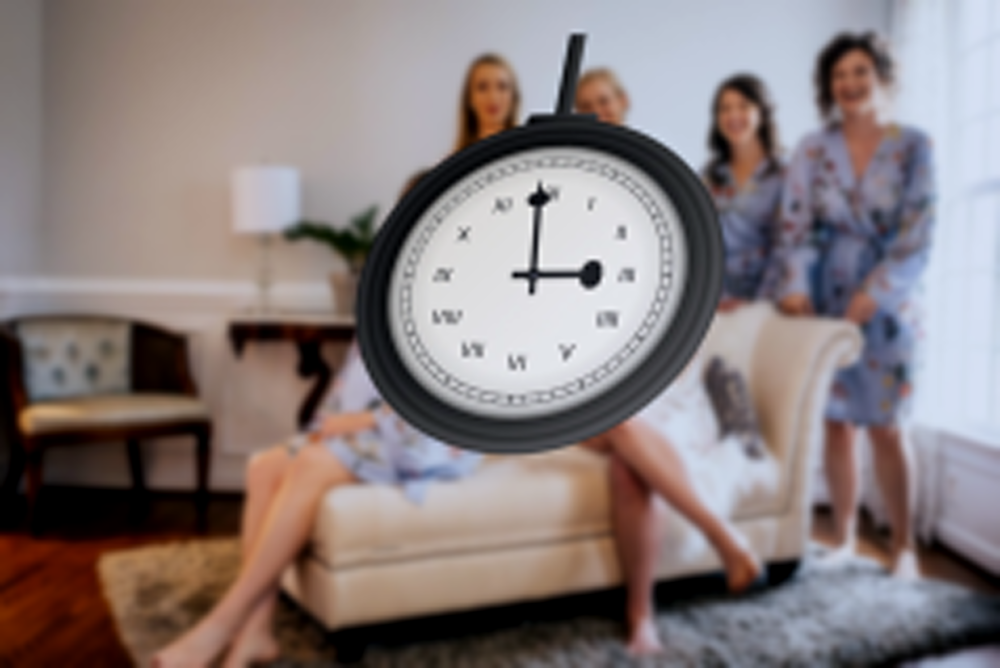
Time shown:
{"hour": 2, "minute": 59}
